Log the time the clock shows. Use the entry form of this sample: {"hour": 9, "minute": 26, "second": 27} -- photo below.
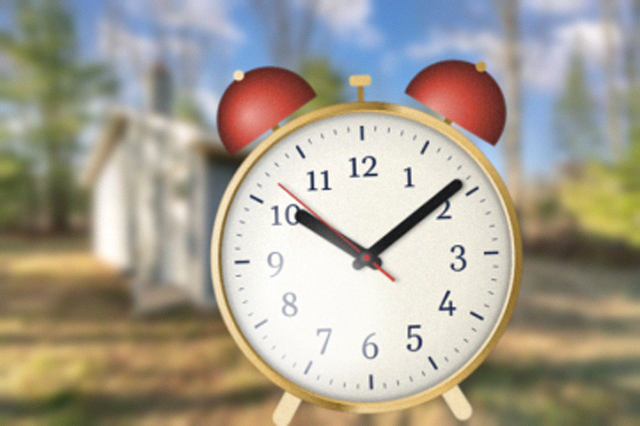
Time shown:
{"hour": 10, "minute": 8, "second": 52}
